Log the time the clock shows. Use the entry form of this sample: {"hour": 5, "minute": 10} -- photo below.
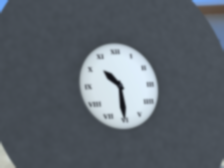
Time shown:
{"hour": 10, "minute": 30}
